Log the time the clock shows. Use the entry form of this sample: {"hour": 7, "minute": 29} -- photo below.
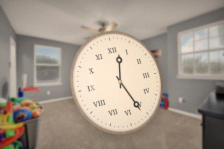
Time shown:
{"hour": 12, "minute": 26}
